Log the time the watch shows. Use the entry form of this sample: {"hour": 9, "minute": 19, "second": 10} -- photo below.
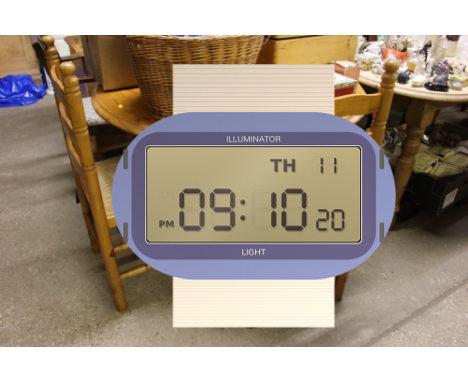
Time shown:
{"hour": 9, "minute": 10, "second": 20}
